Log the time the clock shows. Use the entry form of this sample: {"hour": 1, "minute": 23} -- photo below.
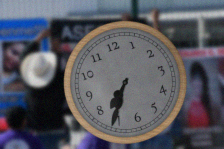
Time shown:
{"hour": 7, "minute": 36}
